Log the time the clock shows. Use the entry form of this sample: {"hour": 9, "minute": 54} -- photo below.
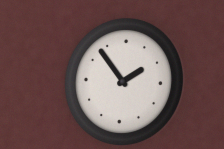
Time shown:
{"hour": 1, "minute": 53}
